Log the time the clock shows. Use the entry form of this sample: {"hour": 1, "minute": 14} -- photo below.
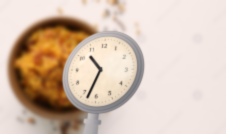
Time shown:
{"hour": 10, "minute": 33}
